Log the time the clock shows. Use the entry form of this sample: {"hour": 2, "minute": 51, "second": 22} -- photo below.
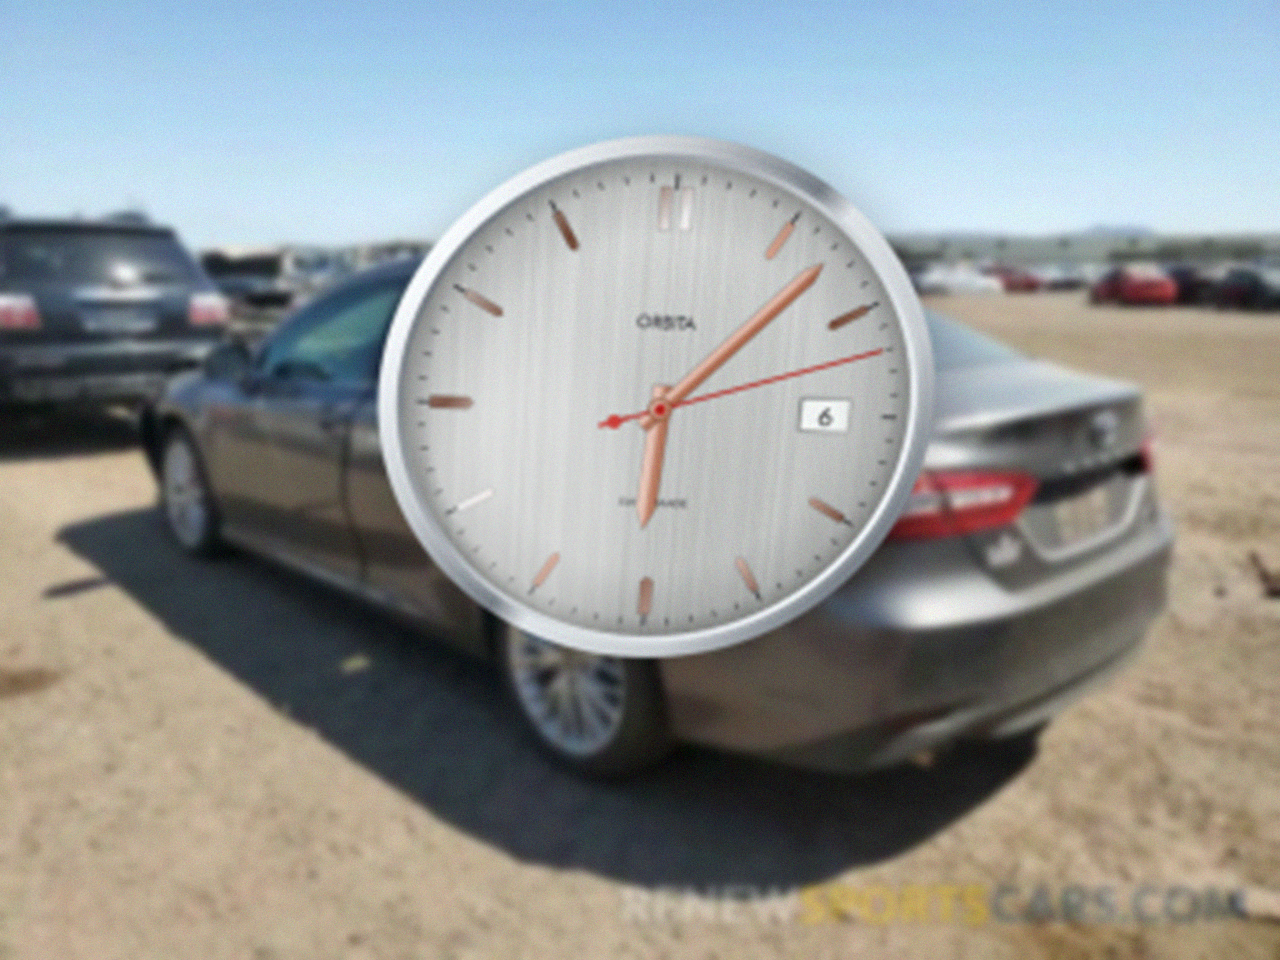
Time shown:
{"hour": 6, "minute": 7, "second": 12}
